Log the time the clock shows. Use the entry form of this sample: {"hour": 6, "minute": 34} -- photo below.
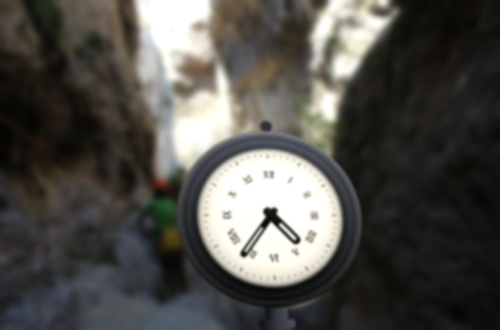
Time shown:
{"hour": 4, "minute": 36}
